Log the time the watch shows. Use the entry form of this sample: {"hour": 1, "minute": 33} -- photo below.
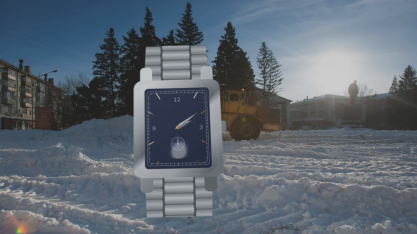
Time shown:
{"hour": 2, "minute": 9}
